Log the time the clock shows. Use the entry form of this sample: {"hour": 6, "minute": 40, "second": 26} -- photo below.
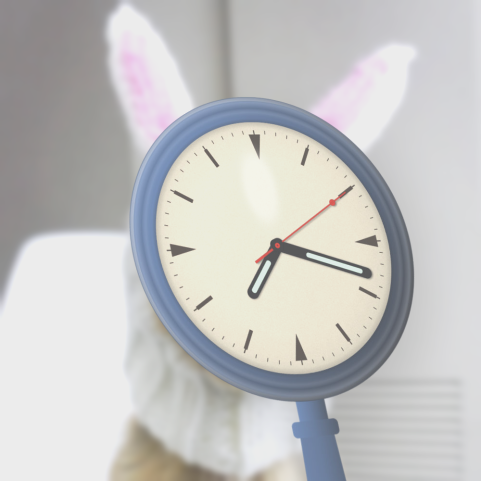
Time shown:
{"hour": 7, "minute": 18, "second": 10}
